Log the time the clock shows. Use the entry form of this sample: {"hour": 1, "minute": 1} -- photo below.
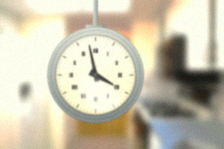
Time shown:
{"hour": 3, "minute": 58}
